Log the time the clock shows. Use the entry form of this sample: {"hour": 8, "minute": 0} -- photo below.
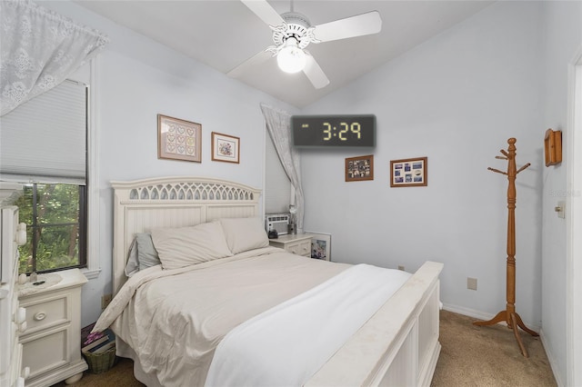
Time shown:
{"hour": 3, "minute": 29}
